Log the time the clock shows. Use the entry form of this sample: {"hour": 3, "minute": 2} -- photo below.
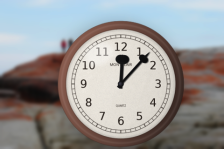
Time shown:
{"hour": 12, "minute": 7}
